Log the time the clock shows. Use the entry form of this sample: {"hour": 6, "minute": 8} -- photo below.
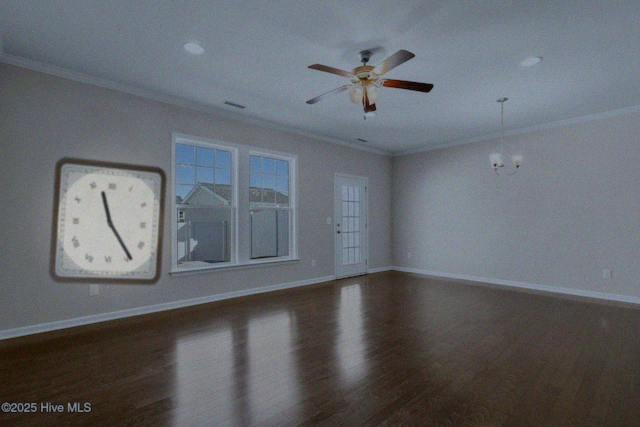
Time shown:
{"hour": 11, "minute": 24}
